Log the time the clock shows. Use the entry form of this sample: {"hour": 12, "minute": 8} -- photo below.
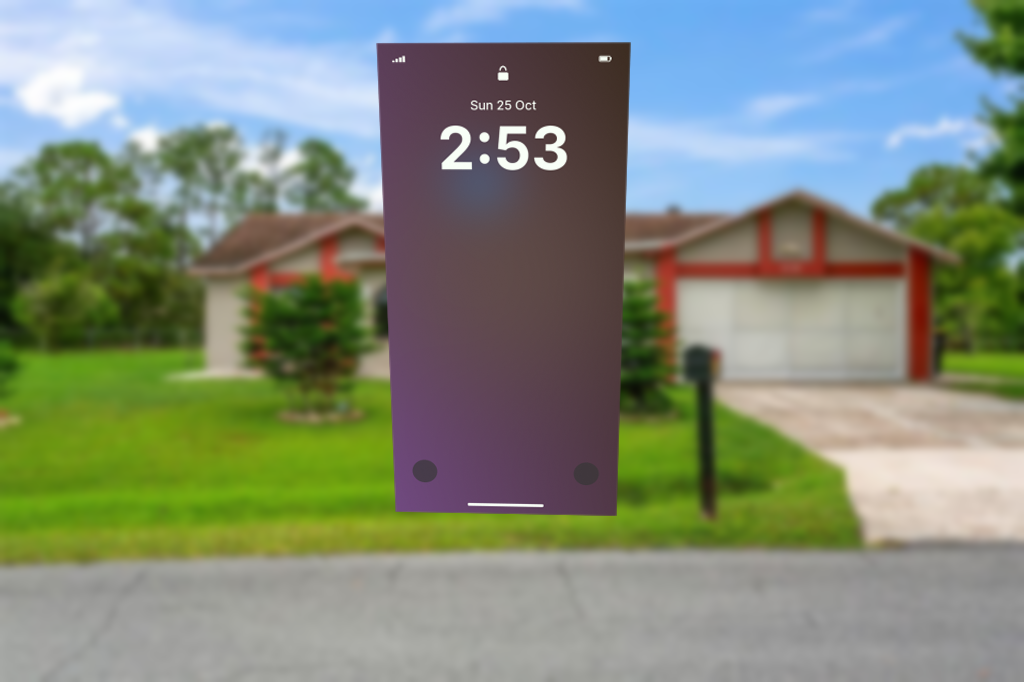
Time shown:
{"hour": 2, "minute": 53}
